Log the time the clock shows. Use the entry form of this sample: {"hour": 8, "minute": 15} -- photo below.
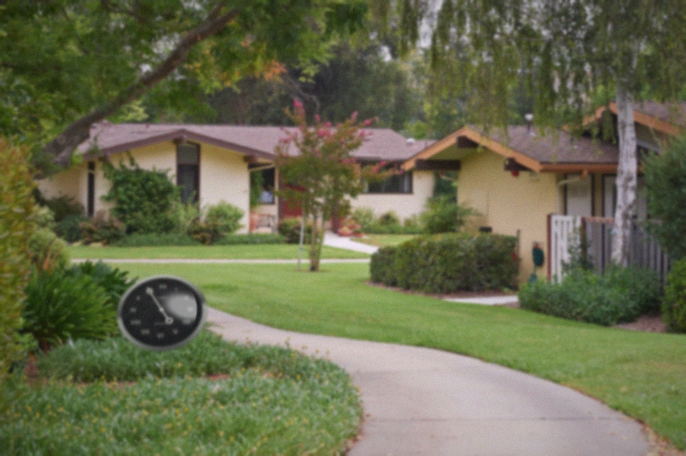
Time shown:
{"hour": 4, "minute": 55}
